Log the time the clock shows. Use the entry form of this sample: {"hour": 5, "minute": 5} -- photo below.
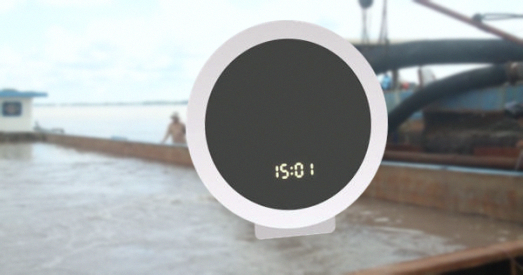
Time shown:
{"hour": 15, "minute": 1}
